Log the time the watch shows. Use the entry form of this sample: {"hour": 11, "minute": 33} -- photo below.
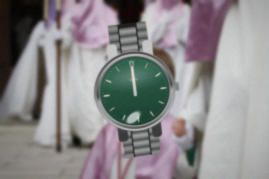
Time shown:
{"hour": 12, "minute": 0}
